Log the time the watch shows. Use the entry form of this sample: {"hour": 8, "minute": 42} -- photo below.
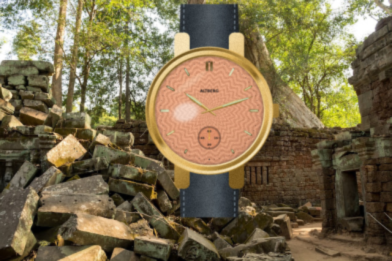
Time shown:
{"hour": 10, "minute": 12}
